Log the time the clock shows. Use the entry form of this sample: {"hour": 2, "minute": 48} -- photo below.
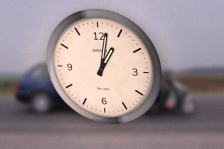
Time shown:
{"hour": 1, "minute": 2}
